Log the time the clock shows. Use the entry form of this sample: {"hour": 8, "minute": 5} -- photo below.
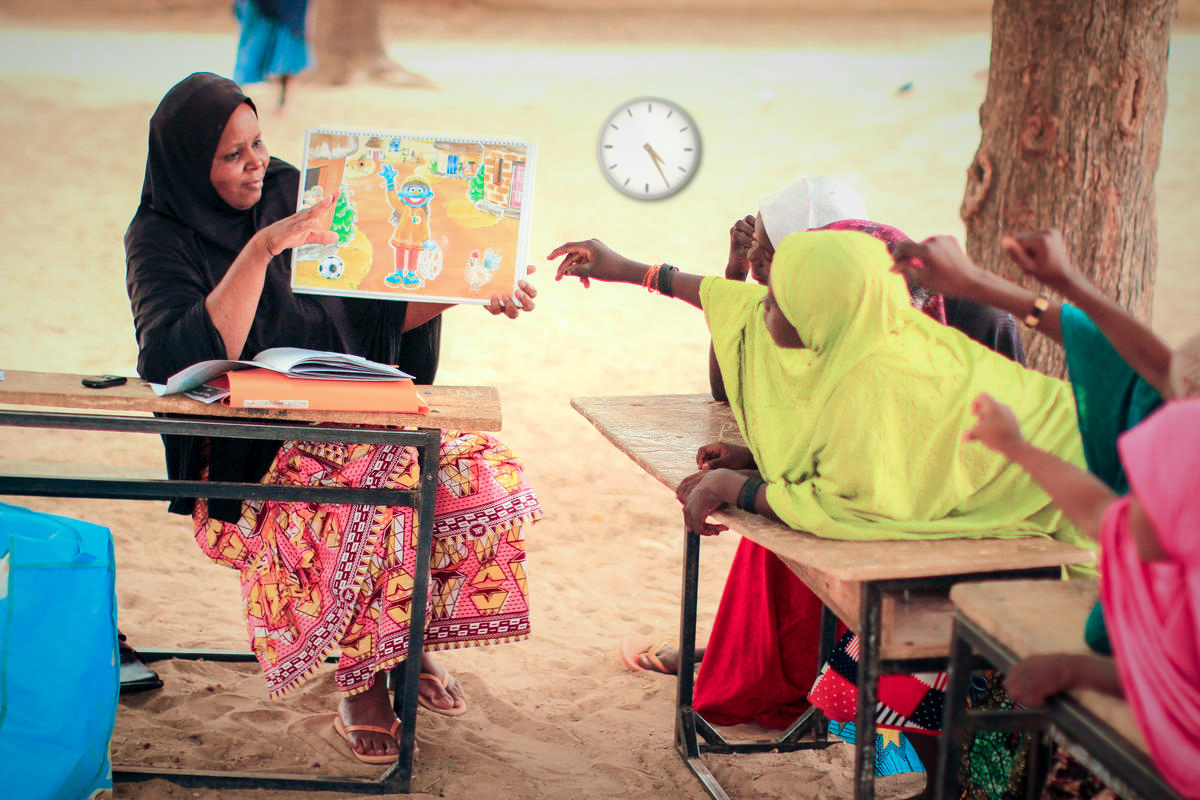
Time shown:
{"hour": 4, "minute": 25}
